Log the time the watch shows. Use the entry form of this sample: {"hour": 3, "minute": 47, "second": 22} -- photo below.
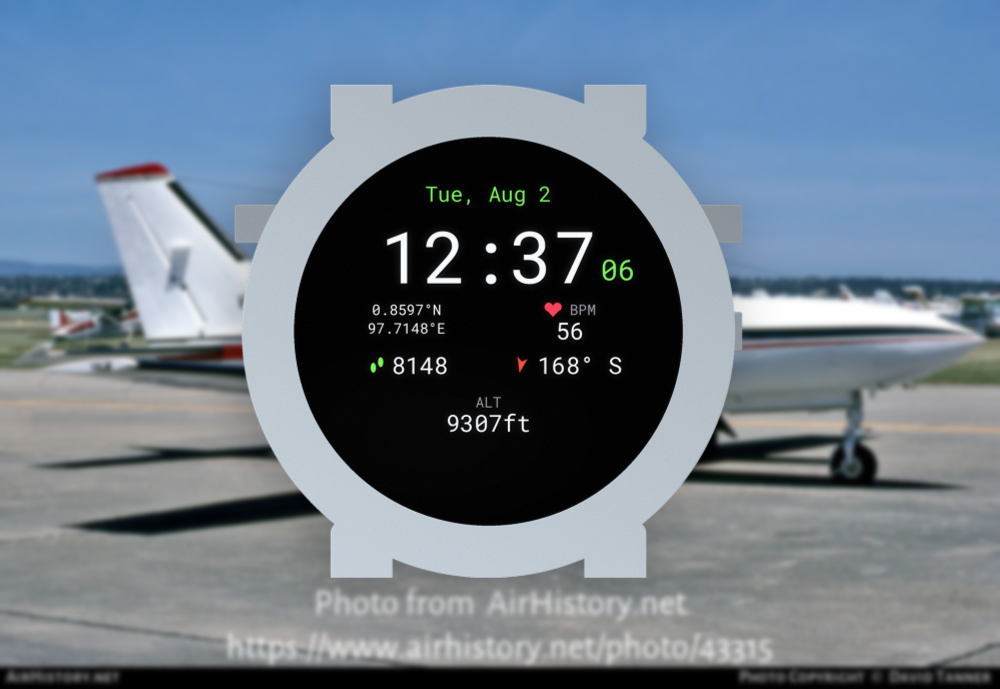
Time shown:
{"hour": 12, "minute": 37, "second": 6}
